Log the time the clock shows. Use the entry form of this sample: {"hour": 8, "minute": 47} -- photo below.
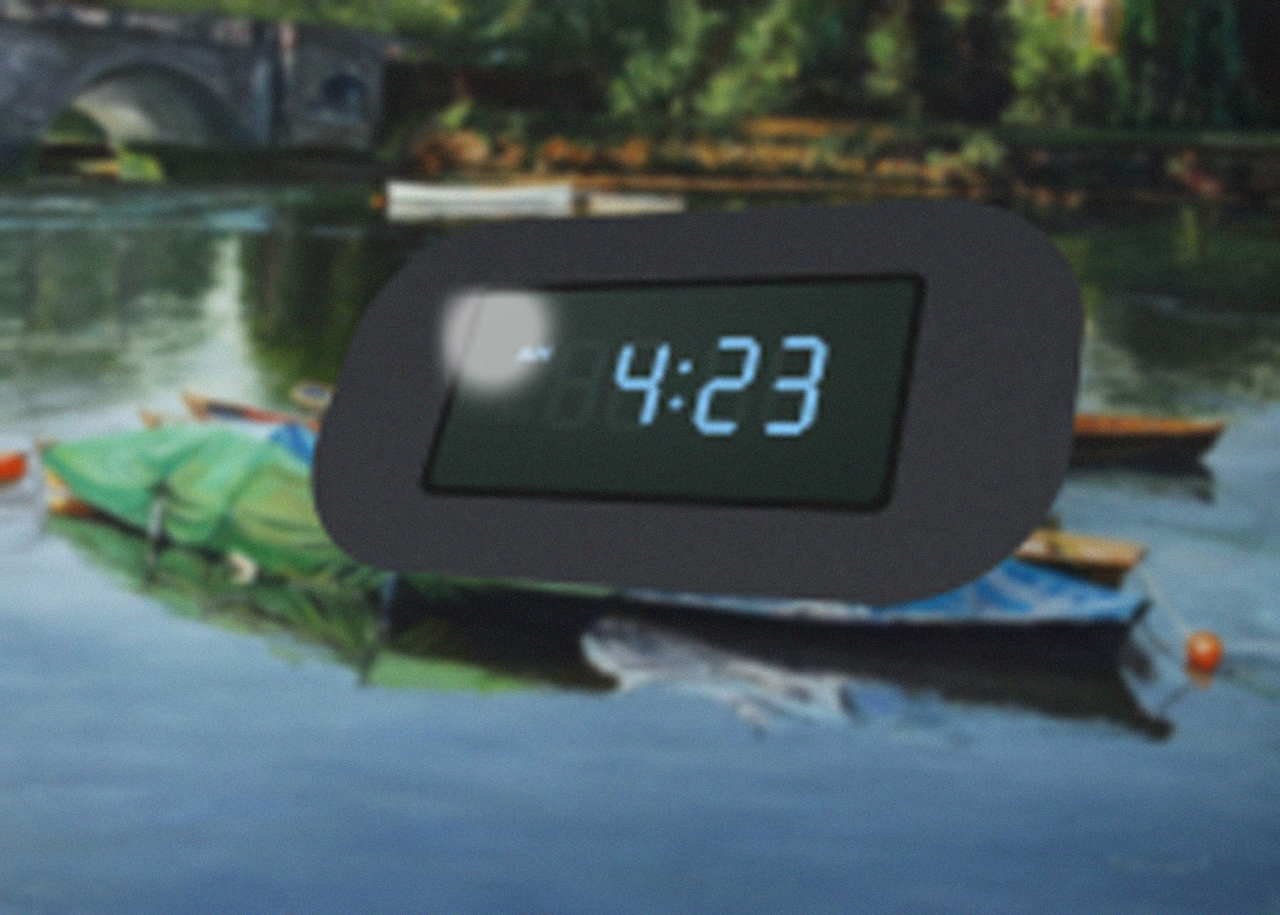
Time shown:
{"hour": 4, "minute": 23}
